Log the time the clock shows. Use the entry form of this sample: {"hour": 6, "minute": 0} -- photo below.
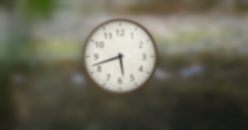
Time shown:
{"hour": 5, "minute": 42}
